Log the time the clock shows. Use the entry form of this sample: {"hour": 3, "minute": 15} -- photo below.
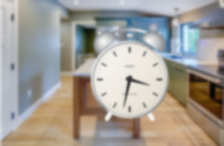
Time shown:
{"hour": 3, "minute": 32}
